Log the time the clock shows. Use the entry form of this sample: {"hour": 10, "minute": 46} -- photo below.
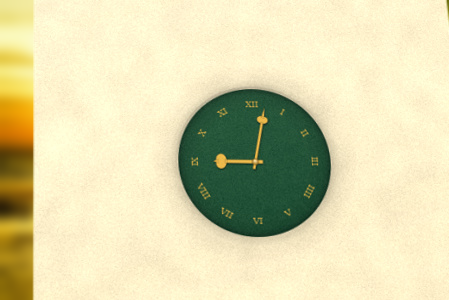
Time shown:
{"hour": 9, "minute": 2}
